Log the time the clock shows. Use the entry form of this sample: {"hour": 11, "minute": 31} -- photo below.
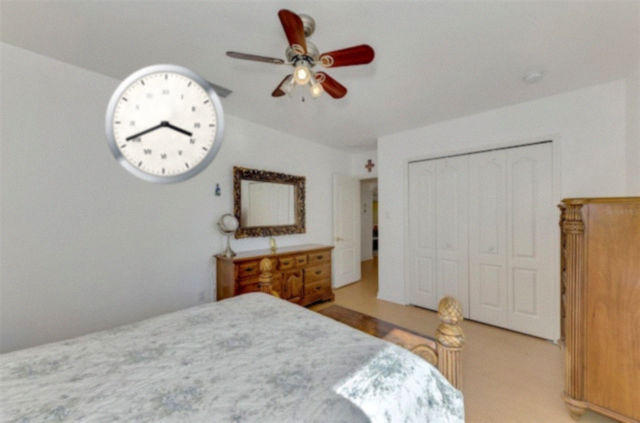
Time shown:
{"hour": 3, "minute": 41}
